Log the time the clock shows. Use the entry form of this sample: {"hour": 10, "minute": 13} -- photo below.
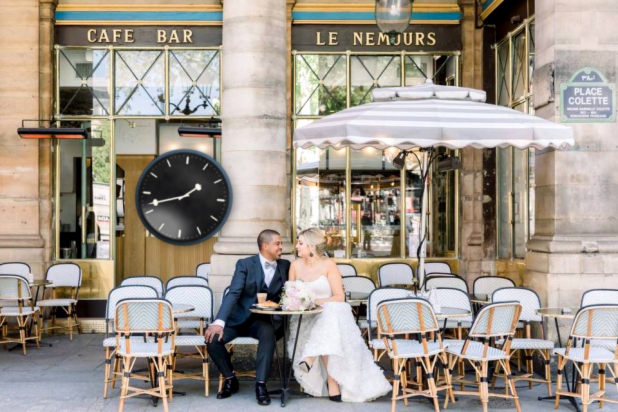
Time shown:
{"hour": 1, "minute": 42}
